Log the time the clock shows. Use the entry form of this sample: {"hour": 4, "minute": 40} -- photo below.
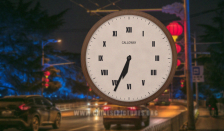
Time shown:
{"hour": 6, "minute": 34}
